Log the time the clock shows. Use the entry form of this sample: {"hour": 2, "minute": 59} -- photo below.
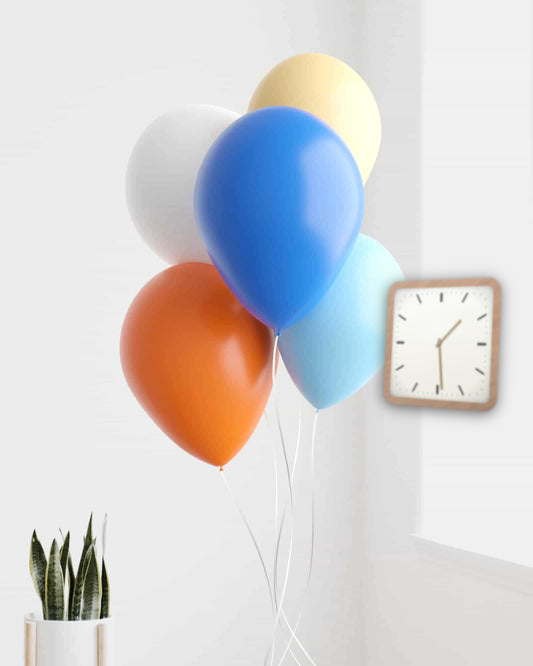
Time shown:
{"hour": 1, "minute": 29}
